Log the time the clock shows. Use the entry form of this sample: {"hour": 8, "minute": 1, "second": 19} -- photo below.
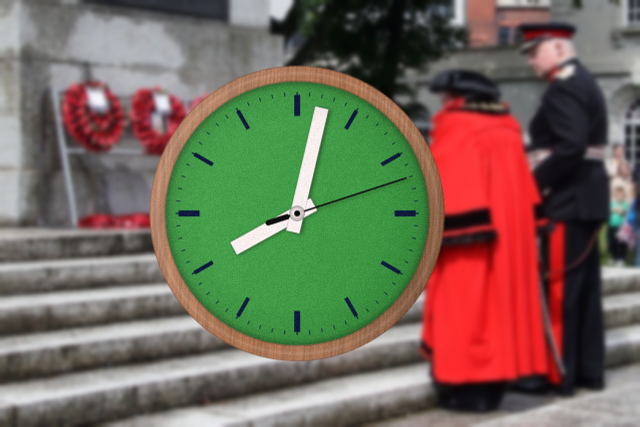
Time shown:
{"hour": 8, "minute": 2, "second": 12}
